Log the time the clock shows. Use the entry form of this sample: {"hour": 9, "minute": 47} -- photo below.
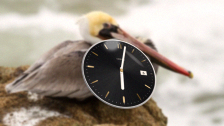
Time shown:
{"hour": 6, "minute": 2}
